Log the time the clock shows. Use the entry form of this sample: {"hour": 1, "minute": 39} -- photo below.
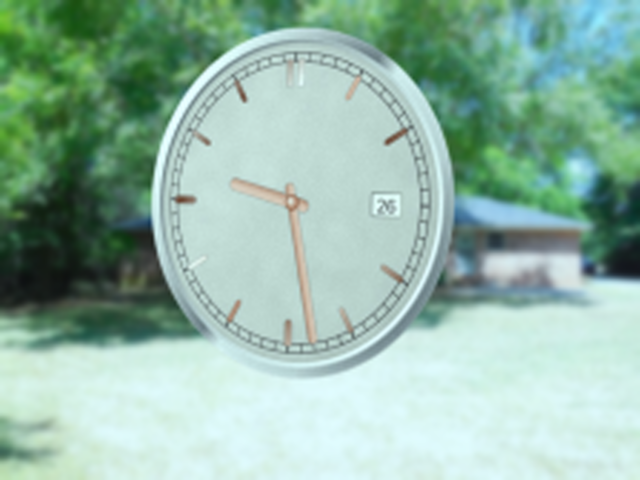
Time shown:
{"hour": 9, "minute": 28}
